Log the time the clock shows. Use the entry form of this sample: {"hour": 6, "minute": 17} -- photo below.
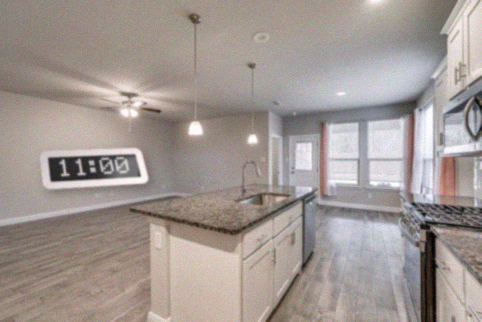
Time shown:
{"hour": 11, "minute": 0}
